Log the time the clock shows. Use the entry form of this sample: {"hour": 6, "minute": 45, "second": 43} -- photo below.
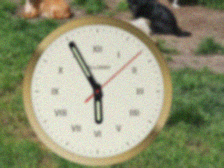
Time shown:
{"hour": 5, "minute": 55, "second": 8}
